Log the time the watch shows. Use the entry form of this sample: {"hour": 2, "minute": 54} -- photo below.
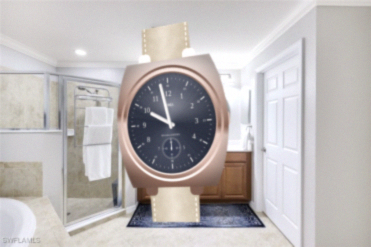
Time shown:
{"hour": 9, "minute": 58}
